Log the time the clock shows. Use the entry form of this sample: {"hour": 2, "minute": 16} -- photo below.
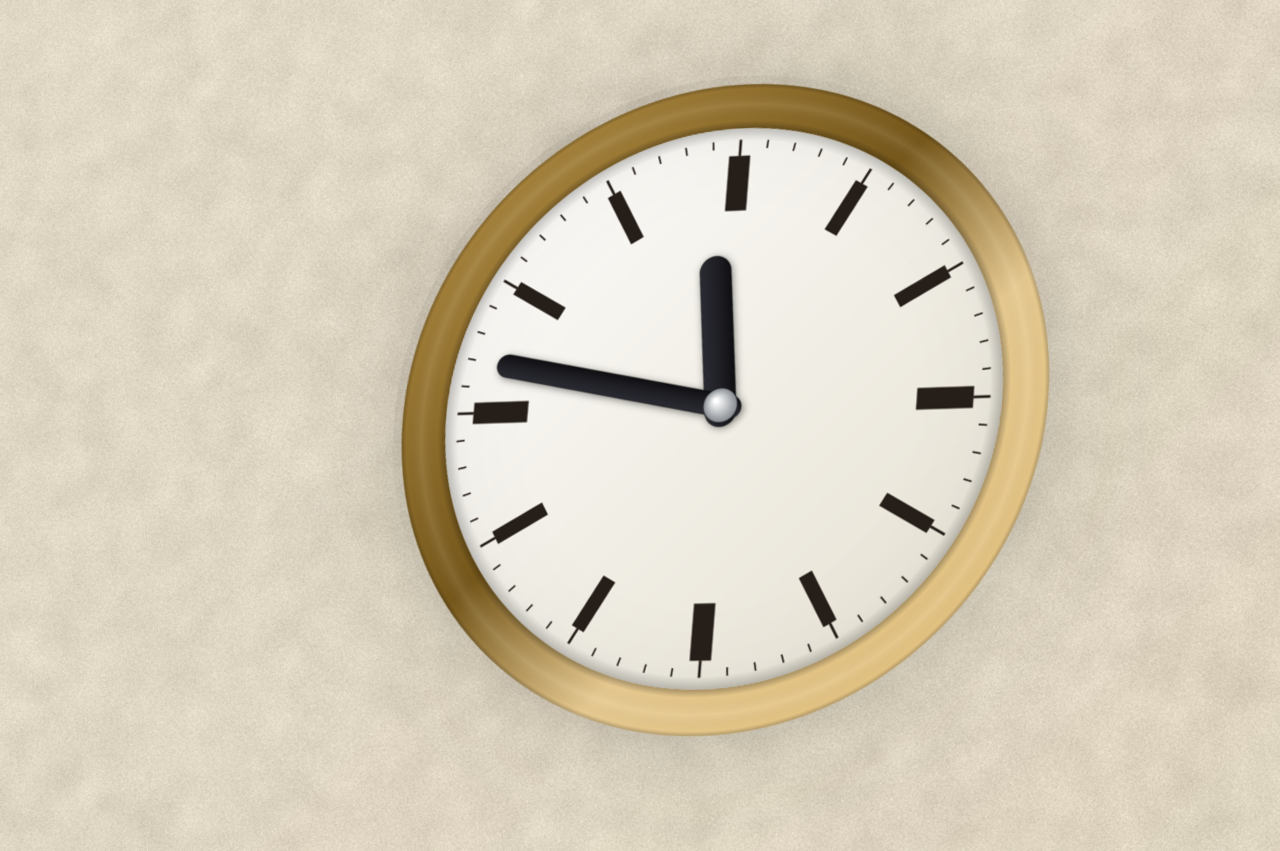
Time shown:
{"hour": 11, "minute": 47}
